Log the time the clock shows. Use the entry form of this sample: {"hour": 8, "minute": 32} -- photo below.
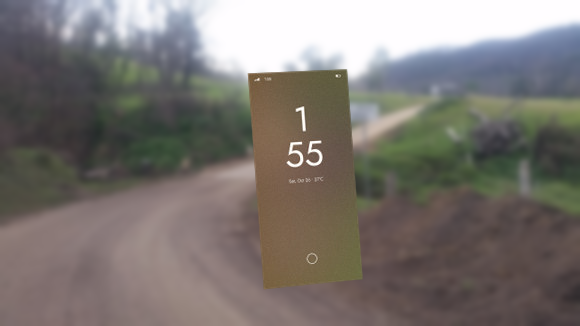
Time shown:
{"hour": 1, "minute": 55}
